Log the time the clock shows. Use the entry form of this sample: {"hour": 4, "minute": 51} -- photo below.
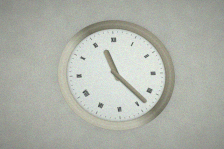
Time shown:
{"hour": 11, "minute": 23}
